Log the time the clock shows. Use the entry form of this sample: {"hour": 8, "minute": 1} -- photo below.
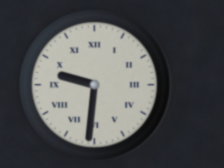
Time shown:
{"hour": 9, "minute": 31}
